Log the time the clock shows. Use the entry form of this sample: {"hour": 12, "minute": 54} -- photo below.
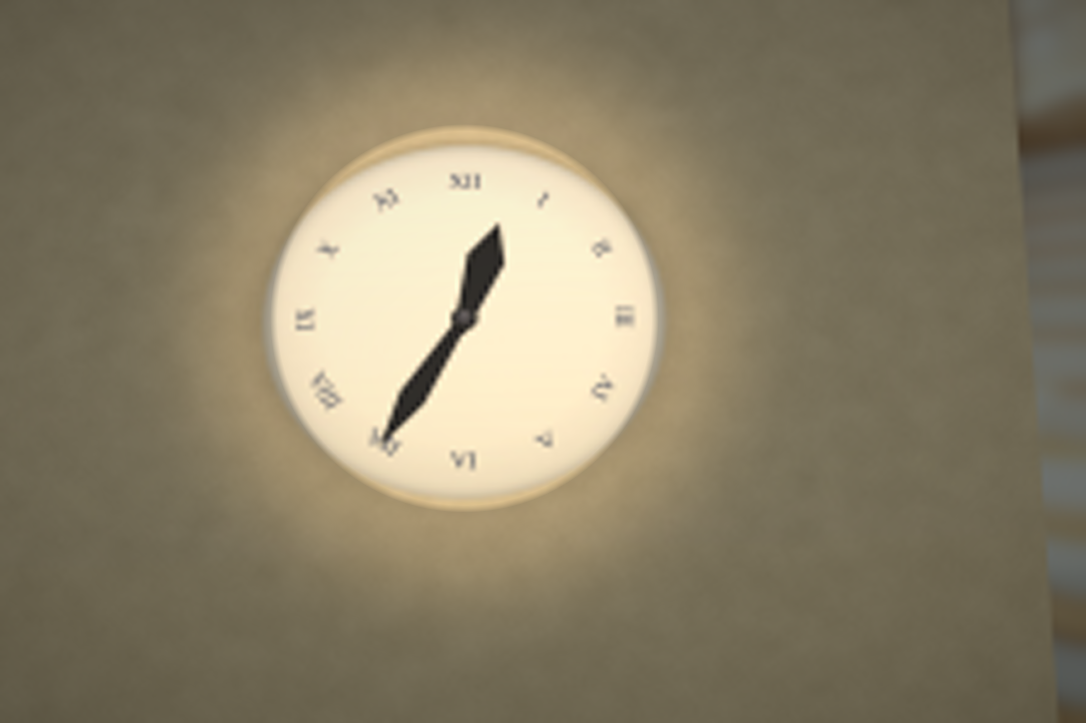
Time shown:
{"hour": 12, "minute": 35}
